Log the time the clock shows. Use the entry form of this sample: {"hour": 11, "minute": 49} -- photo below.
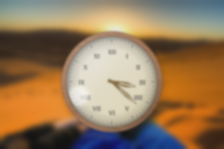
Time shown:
{"hour": 3, "minute": 22}
